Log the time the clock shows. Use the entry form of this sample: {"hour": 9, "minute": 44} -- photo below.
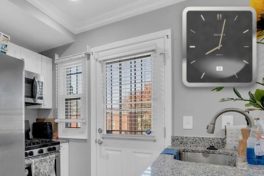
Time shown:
{"hour": 8, "minute": 2}
